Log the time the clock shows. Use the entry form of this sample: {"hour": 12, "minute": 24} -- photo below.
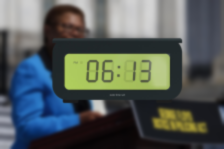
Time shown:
{"hour": 6, "minute": 13}
